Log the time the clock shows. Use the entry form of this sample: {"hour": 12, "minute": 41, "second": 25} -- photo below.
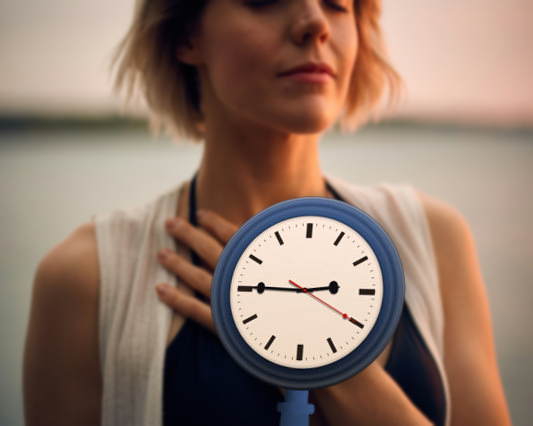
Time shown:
{"hour": 2, "minute": 45, "second": 20}
